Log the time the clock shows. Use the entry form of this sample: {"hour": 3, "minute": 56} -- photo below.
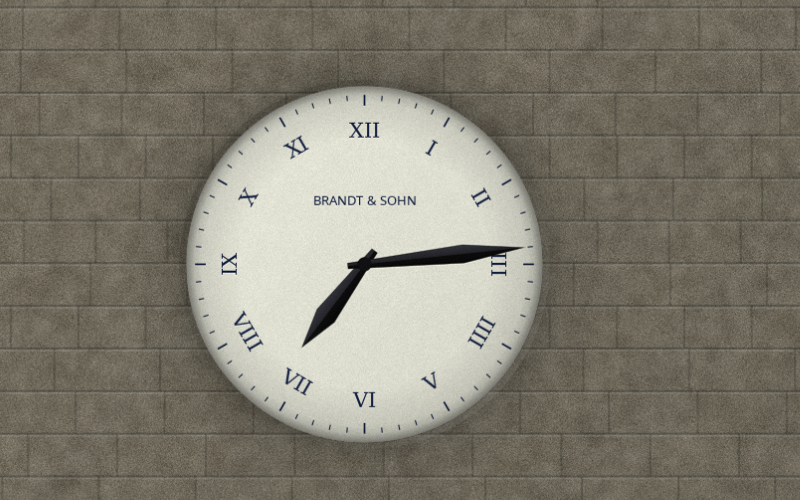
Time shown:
{"hour": 7, "minute": 14}
